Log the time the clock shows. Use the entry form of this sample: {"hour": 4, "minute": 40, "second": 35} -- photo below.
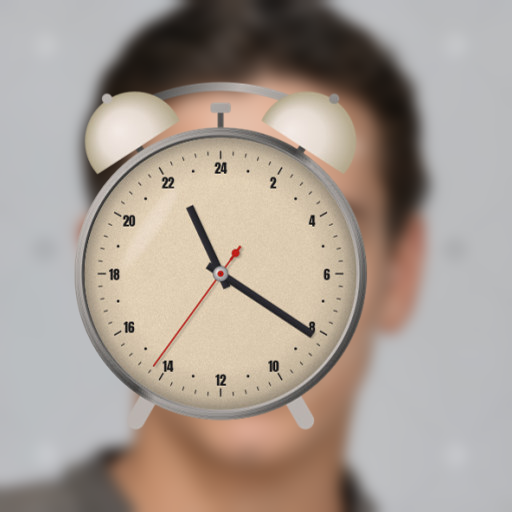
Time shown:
{"hour": 22, "minute": 20, "second": 36}
